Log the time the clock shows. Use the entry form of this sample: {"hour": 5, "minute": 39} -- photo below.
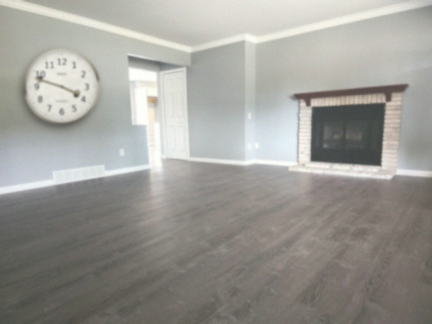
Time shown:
{"hour": 3, "minute": 48}
